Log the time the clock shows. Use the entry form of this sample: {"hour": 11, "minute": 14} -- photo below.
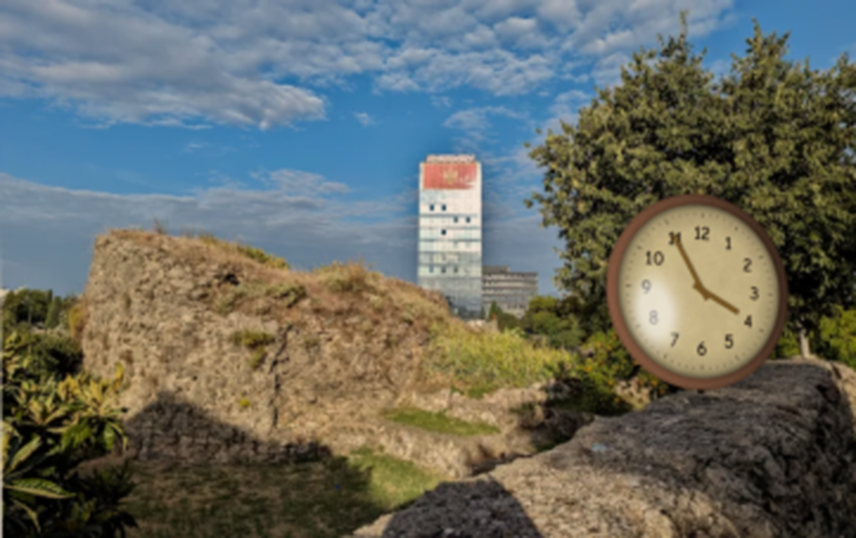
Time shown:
{"hour": 3, "minute": 55}
